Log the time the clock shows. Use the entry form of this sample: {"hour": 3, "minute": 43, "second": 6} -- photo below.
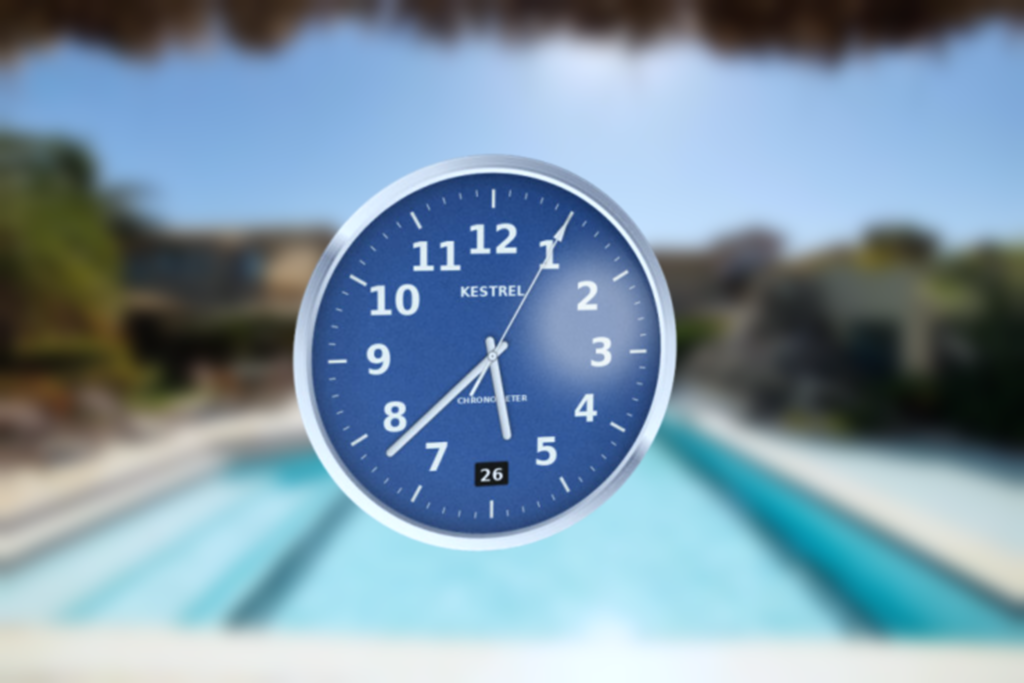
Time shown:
{"hour": 5, "minute": 38, "second": 5}
